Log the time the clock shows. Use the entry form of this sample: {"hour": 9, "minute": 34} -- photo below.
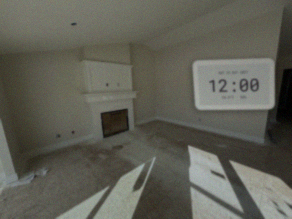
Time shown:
{"hour": 12, "minute": 0}
